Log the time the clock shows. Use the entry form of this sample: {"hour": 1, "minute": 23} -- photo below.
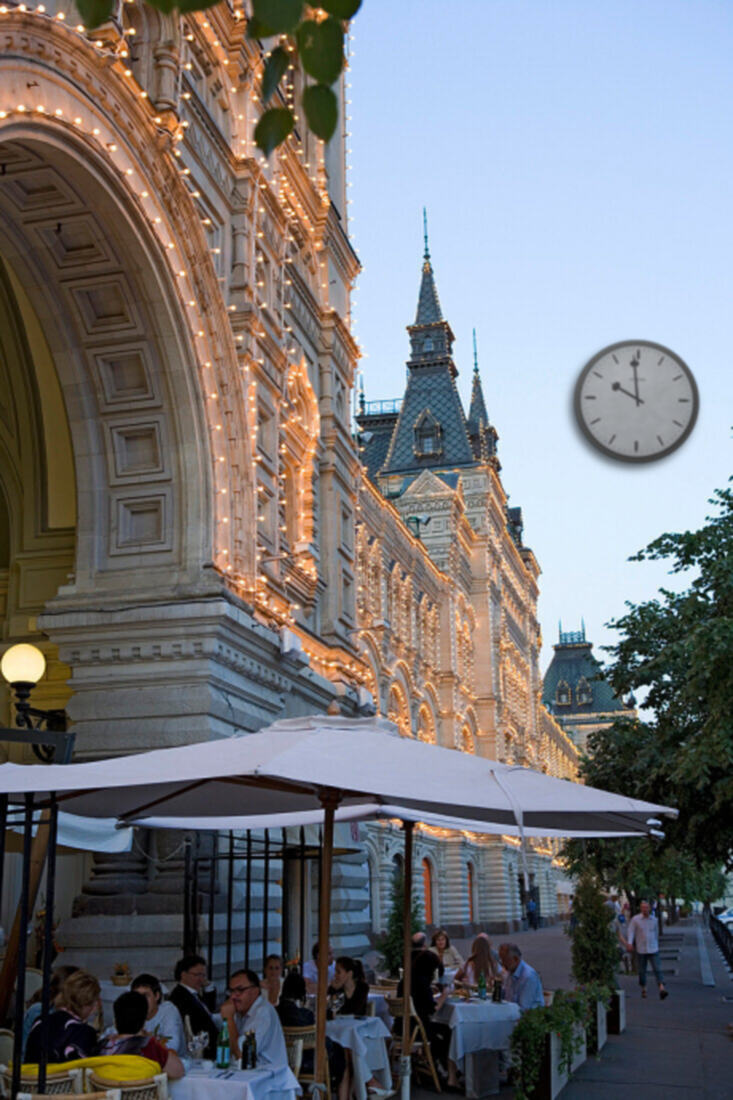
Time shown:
{"hour": 9, "minute": 59}
